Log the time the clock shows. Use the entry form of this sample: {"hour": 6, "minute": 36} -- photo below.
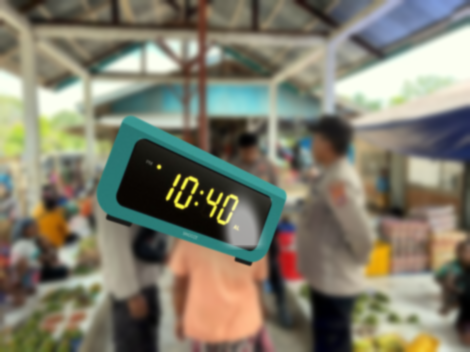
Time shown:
{"hour": 10, "minute": 40}
